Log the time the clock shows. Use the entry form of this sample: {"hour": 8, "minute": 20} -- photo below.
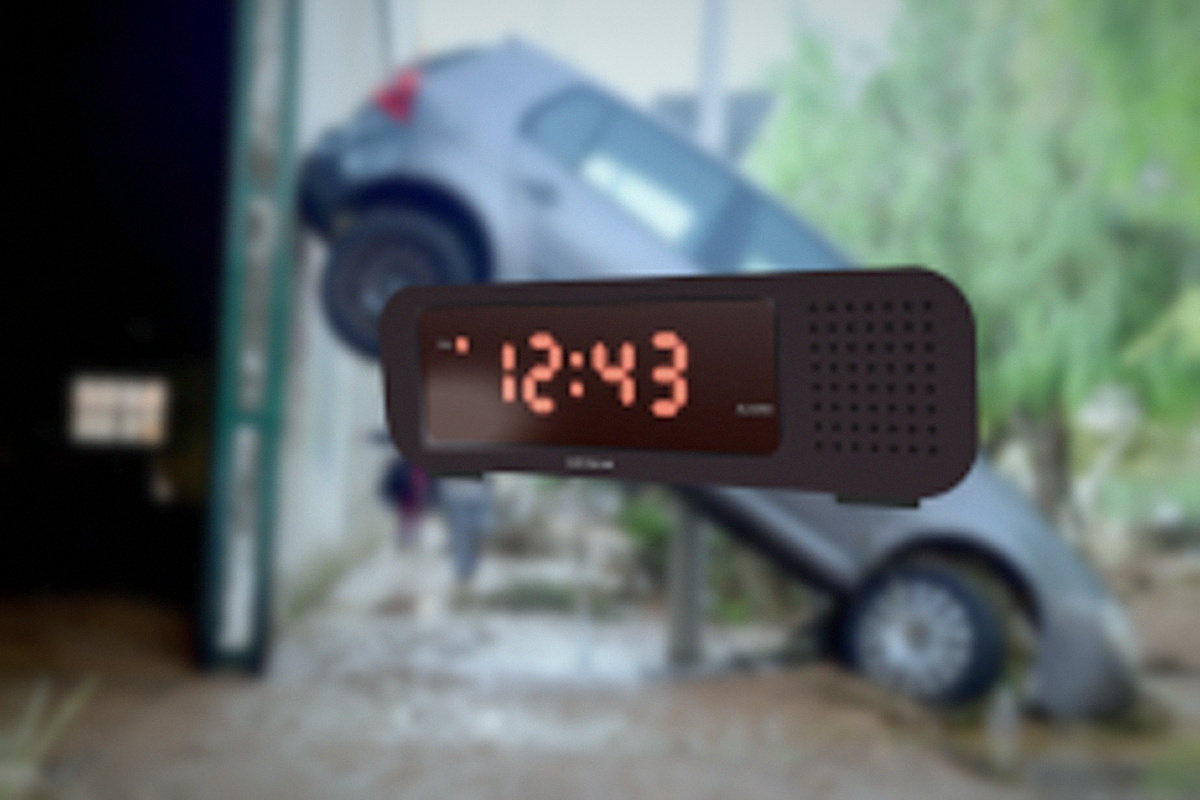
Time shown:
{"hour": 12, "minute": 43}
